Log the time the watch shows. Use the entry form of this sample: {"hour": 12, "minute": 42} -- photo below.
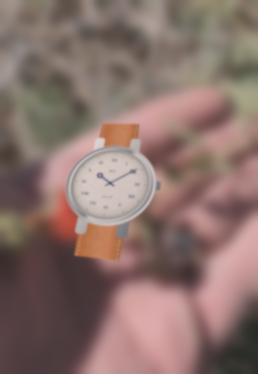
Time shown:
{"hour": 10, "minute": 9}
